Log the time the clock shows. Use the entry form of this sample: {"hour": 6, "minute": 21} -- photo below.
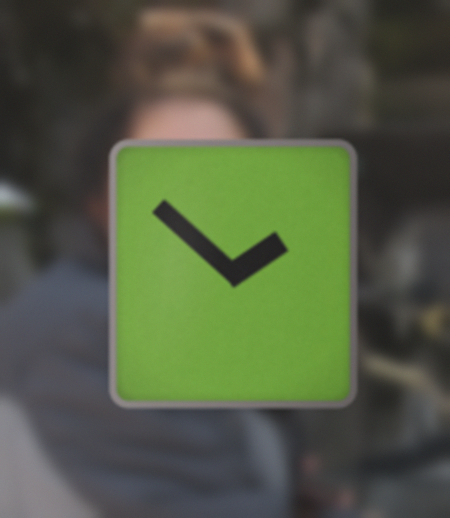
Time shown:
{"hour": 1, "minute": 52}
